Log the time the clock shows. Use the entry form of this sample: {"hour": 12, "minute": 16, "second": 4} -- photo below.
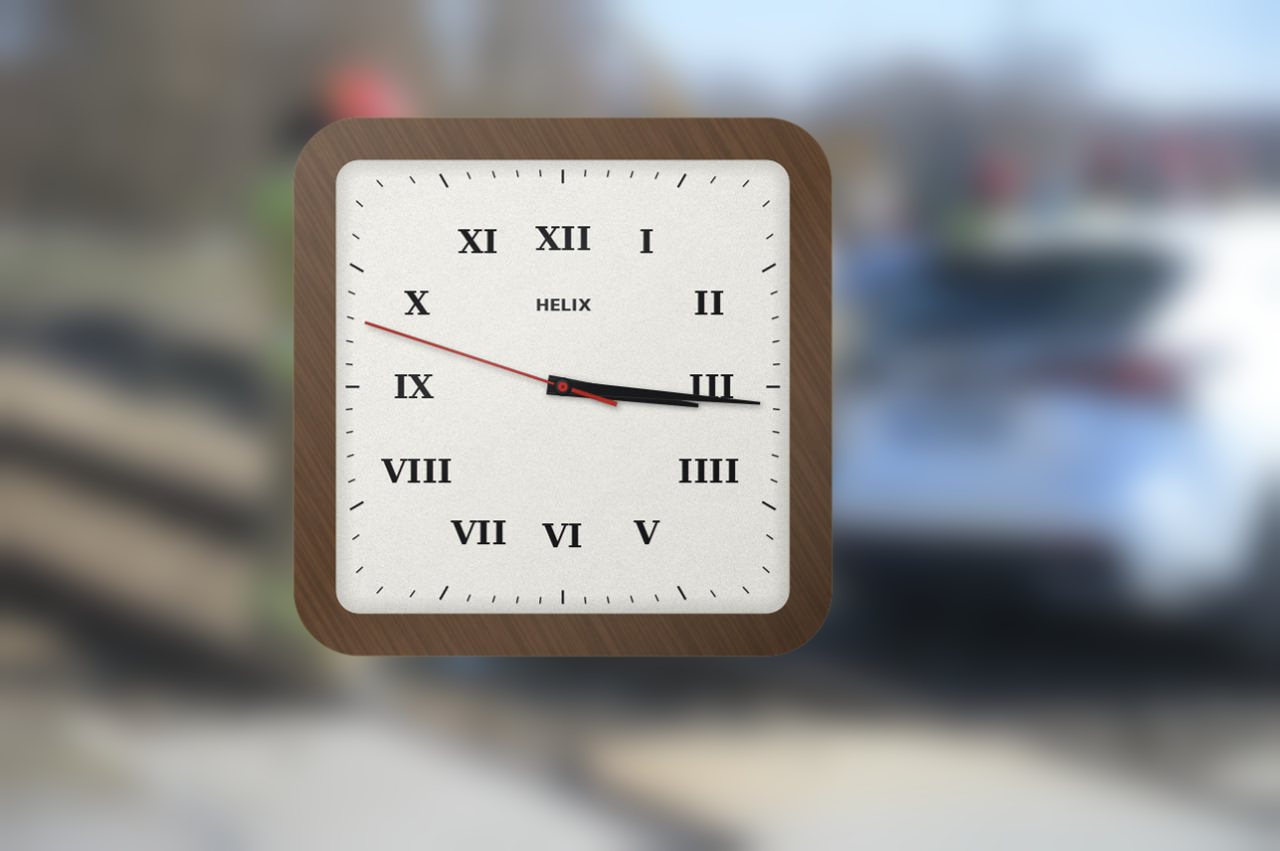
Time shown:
{"hour": 3, "minute": 15, "second": 48}
